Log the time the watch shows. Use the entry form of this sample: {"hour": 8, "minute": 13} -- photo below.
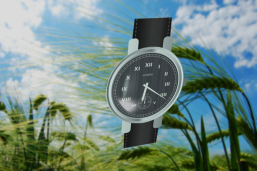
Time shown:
{"hour": 6, "minute": 21}
